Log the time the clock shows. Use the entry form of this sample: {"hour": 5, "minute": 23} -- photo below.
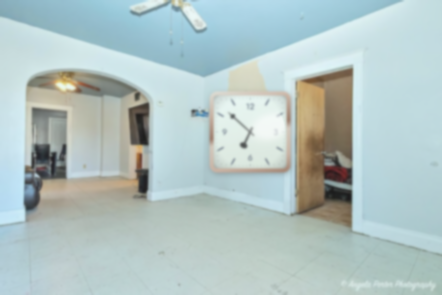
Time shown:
{"hour": 6, "minute": 52}
